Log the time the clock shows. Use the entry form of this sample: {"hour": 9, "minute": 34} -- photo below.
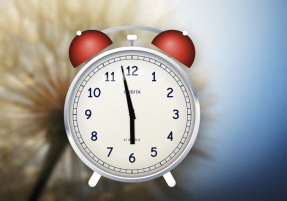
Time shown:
{"hour": 5, "minute": 58}
